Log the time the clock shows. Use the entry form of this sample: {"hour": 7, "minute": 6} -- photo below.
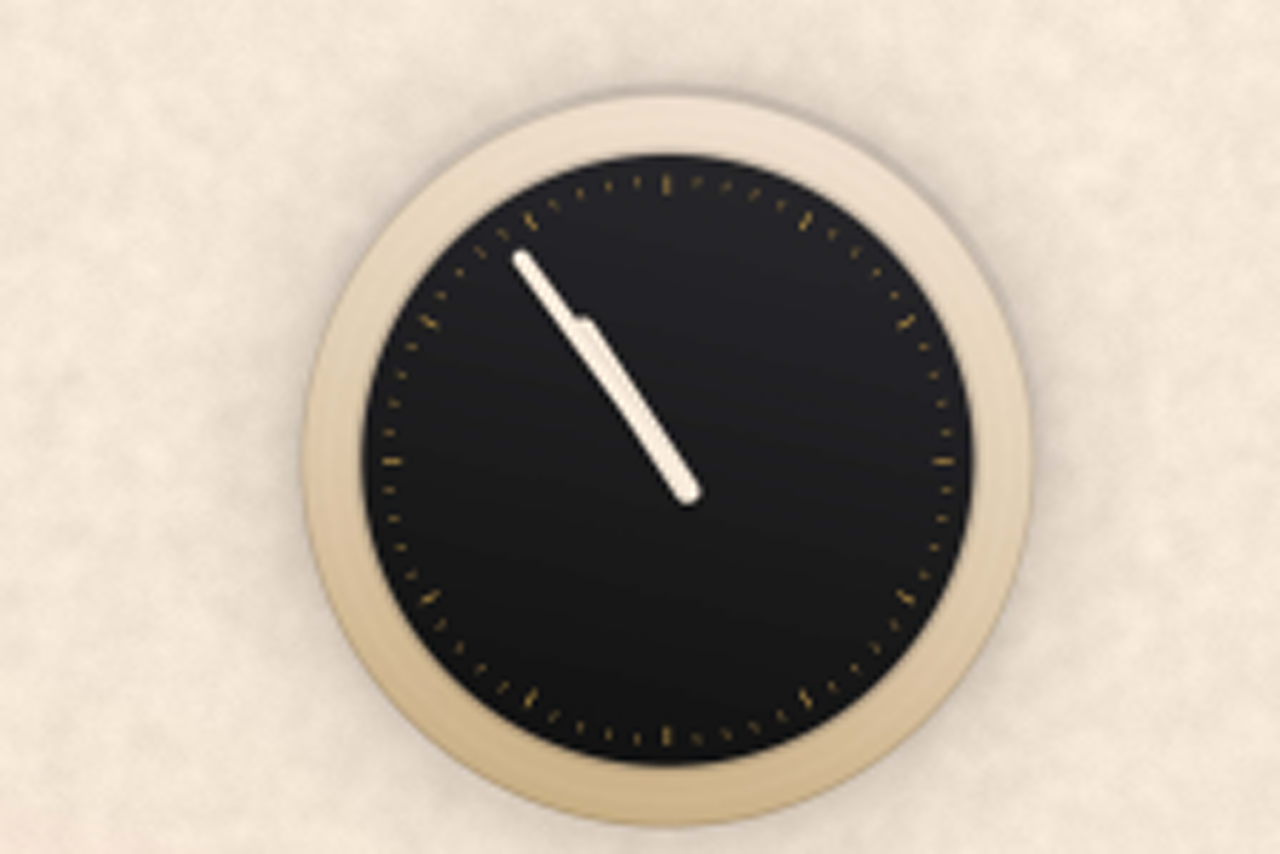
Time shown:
{"hour": 10, "minute": 54}
